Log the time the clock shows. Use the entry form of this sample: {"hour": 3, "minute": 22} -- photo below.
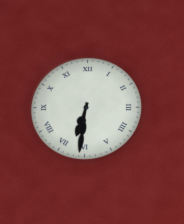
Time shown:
{"hour": 6, "minute": 31}
